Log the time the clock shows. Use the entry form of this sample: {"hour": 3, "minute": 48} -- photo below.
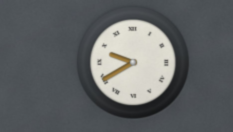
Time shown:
{"hour": 9, "minute": 40}
